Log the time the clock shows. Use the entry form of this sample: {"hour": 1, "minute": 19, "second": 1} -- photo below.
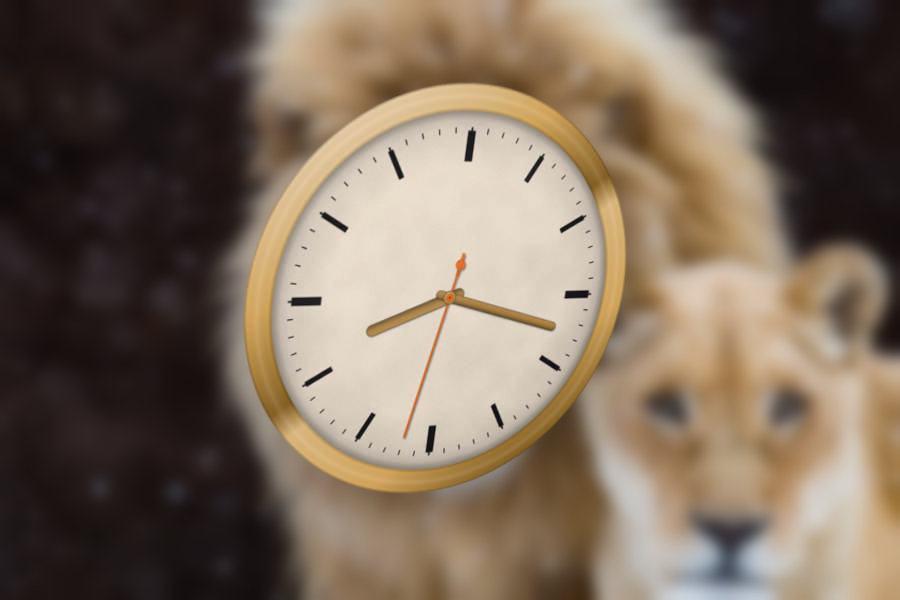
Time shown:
{"hour": 8, "minute": 17, "second": 32}
